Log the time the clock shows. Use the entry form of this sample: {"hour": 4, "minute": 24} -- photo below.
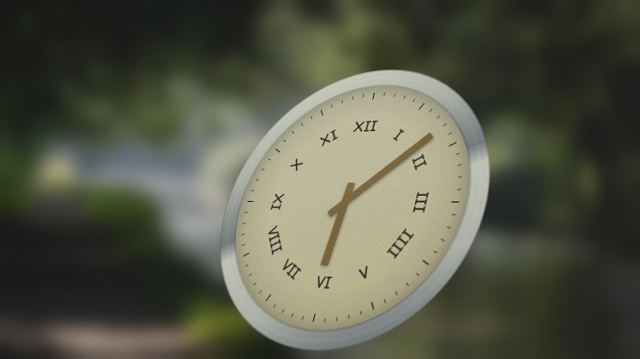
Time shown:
{"hour": 6, "minute": 8}
